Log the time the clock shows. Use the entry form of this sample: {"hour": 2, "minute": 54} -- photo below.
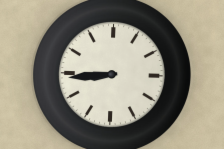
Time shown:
{"hour": 8, "minute": 44}
